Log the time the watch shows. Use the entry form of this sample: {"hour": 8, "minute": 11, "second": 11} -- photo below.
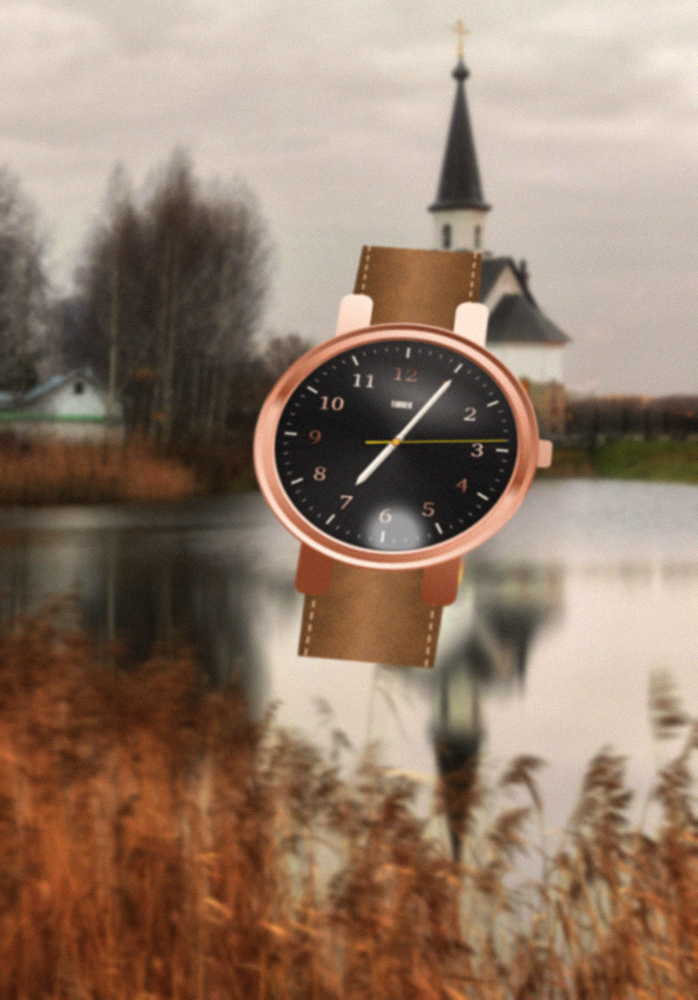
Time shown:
{"hour": 7, "minute": 5, "second": 14}
